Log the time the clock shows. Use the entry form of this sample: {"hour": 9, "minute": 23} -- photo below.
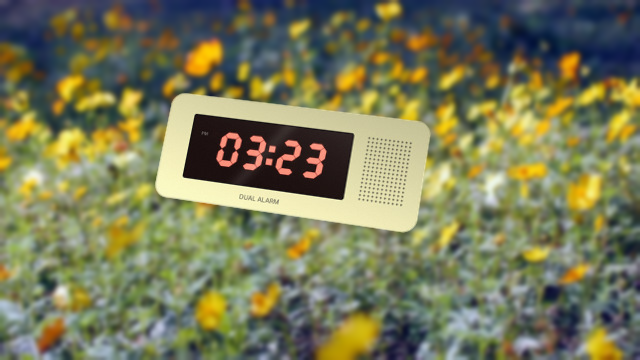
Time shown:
{"hour": 3, "minute": 23}
